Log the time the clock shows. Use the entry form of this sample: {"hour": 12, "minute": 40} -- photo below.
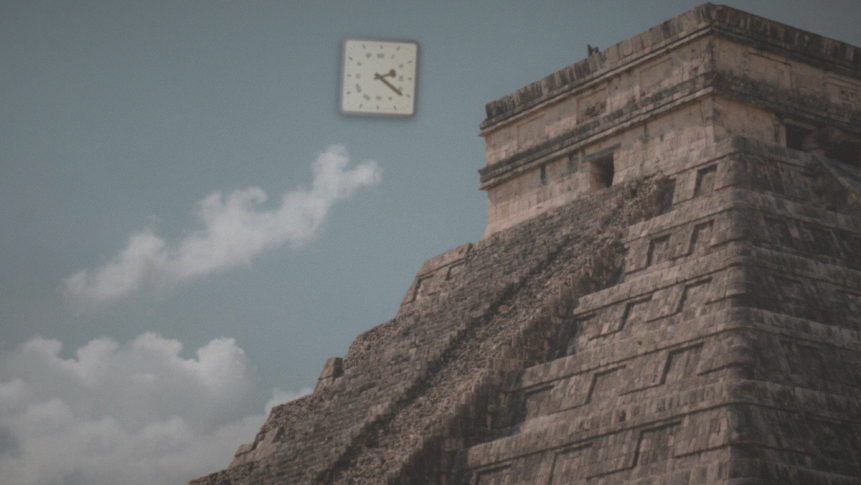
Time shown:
{"hour": 2, "minute": 21}
